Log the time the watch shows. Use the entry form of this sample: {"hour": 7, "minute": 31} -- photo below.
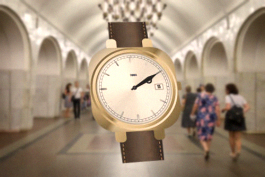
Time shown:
{"hour": 2, "minute": 10}
